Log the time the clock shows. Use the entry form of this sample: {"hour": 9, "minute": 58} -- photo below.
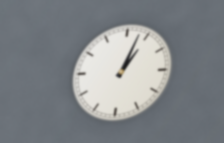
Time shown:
{"hour": 1, "minute": 3}
